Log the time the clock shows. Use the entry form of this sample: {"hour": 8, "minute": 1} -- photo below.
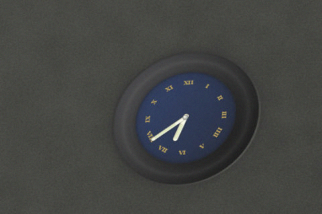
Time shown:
{"hour": 6, "minute": 39}
